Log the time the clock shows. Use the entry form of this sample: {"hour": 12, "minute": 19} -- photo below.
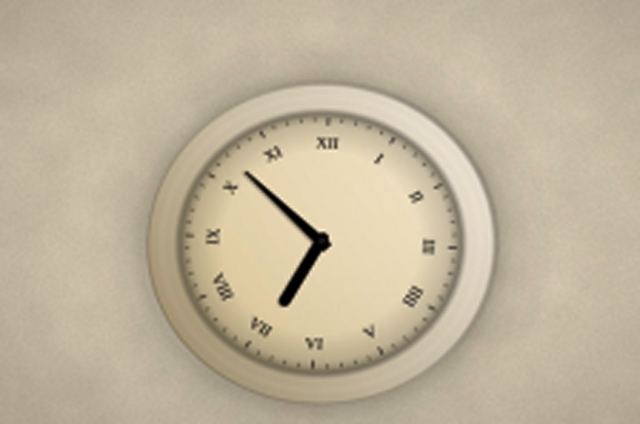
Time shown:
{"hour": 6, "minute": 52}
